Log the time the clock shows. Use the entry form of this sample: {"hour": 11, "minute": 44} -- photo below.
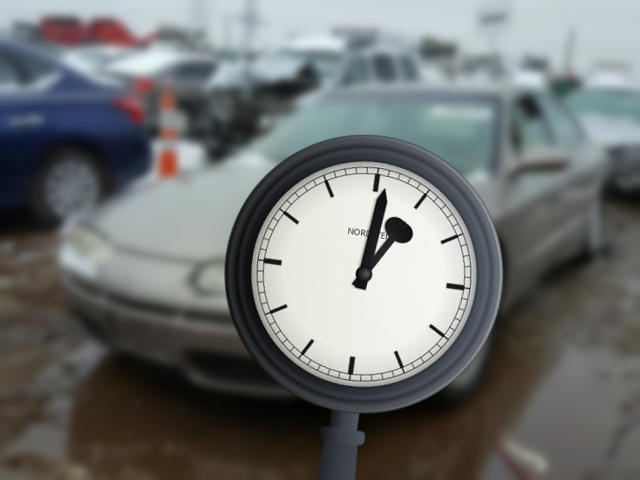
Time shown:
{"hour": 1, "minute": 1}
